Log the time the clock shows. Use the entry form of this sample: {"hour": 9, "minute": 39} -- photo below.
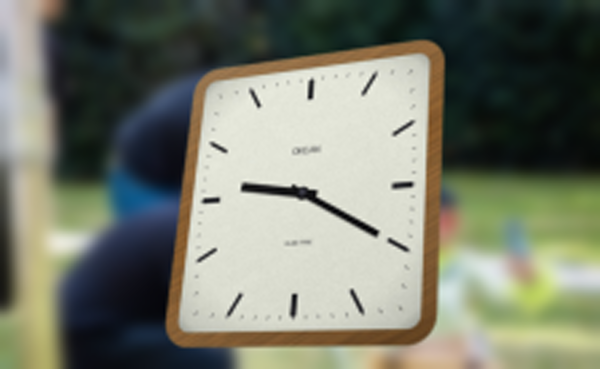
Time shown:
{"hour": 9, "minute": 20}
